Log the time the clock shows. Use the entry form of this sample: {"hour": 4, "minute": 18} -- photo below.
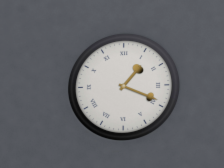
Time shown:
{"hour": 1, "minute": 19}
